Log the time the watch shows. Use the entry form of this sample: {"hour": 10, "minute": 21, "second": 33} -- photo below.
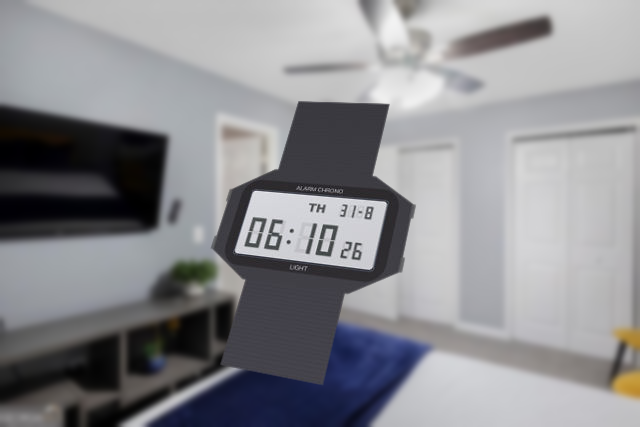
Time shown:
{"hour": 6, "minute": 10, "second": 26}
